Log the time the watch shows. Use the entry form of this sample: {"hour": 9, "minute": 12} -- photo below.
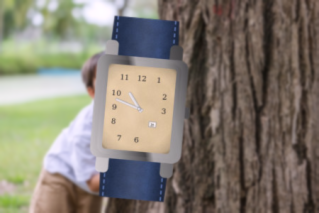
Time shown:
{"hour": 10, "minute": 48}
